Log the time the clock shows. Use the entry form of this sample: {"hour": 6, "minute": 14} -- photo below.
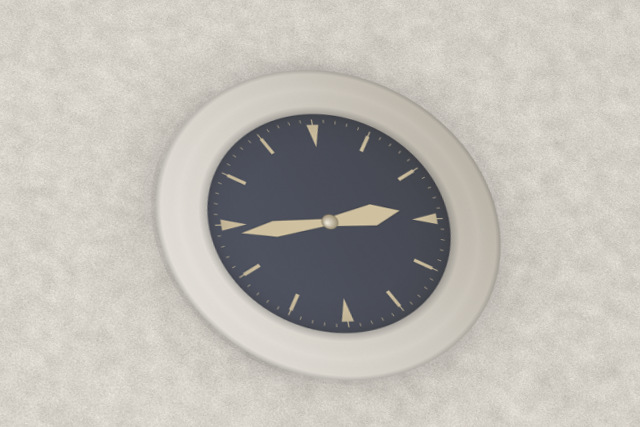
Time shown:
{"hour": 2, "minute": 44}
